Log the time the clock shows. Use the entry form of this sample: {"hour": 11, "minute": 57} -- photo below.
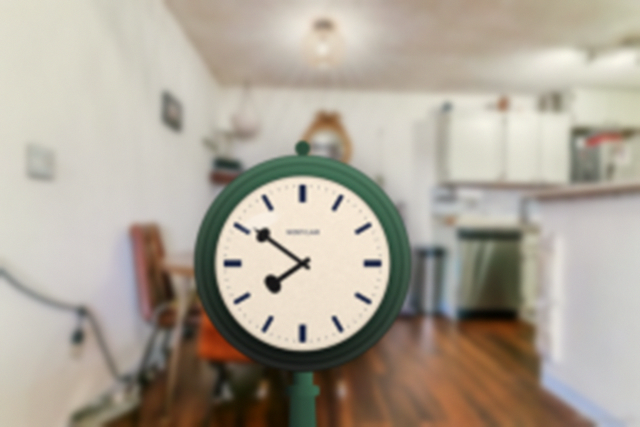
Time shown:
{"hour": 7, "minute": 51}
